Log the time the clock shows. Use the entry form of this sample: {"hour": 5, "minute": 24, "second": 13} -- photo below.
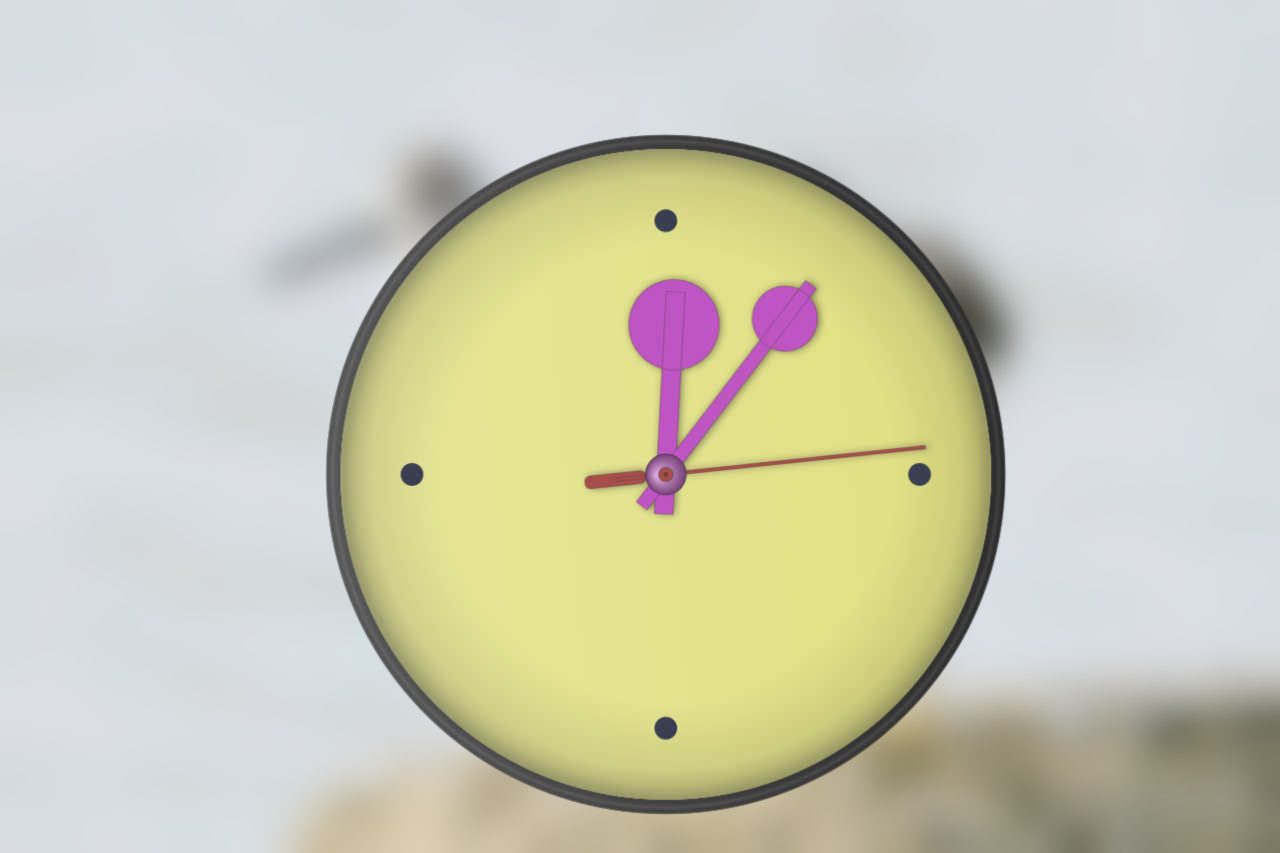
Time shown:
{"hour": 12, "minute": 6, "second": 14}
